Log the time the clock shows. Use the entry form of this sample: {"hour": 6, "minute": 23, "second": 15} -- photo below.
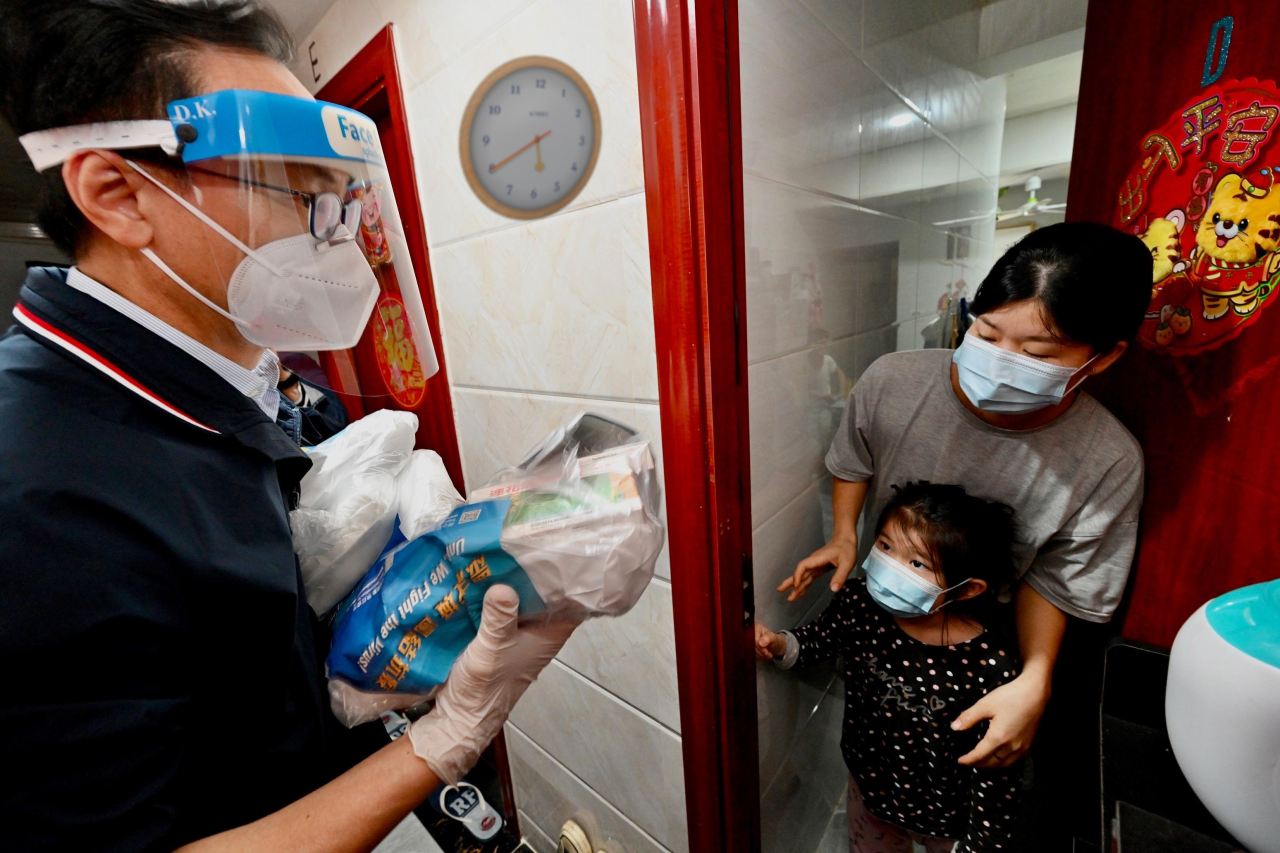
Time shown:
{"hour": 5, "minute": 39, "second": 40}
